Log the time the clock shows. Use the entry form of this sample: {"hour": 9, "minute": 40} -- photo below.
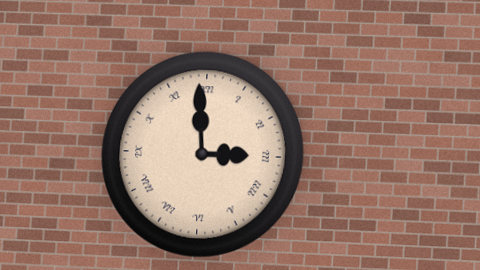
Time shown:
{"hour": 2, "minute": 59}
